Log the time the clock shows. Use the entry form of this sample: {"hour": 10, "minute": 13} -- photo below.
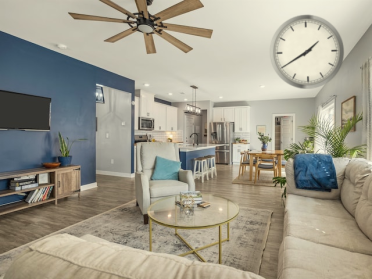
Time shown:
{"hour": 1, "minute": 40}
